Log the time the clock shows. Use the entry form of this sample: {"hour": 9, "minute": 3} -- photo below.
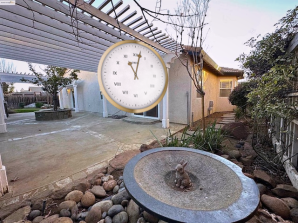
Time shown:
{"hour": 11, "minute": 2}
